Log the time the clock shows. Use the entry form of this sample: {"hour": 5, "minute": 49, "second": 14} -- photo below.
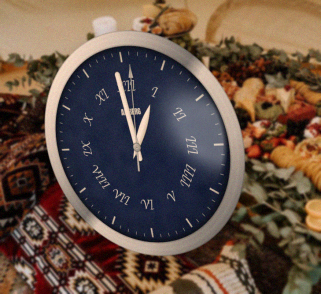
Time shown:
{"hour": 12, "minute": 59, "second": 1}
